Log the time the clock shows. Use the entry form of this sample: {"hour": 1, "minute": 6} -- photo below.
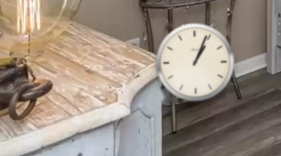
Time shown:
{"hour": 1, "minute": 4}
